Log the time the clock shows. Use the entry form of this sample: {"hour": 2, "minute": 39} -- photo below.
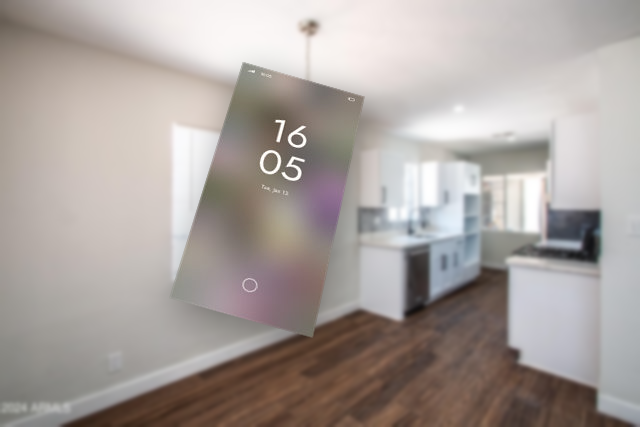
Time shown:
{"hour": 16, "minute": 5}
